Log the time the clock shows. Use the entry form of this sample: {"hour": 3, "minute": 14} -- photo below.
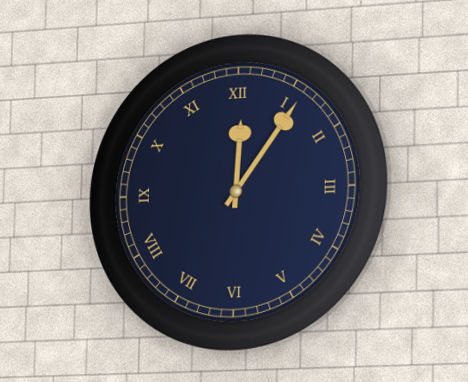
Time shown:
{"hour": 12, "minute": 6}
